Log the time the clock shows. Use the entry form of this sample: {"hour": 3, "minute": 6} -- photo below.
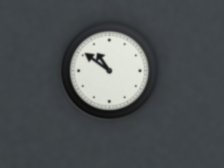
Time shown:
{"hour": 10, "minute": 51}
